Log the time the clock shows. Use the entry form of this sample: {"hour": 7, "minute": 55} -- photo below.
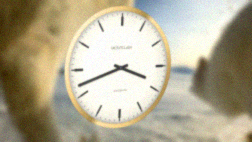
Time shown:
{"hour": 3, "minute": 42}
